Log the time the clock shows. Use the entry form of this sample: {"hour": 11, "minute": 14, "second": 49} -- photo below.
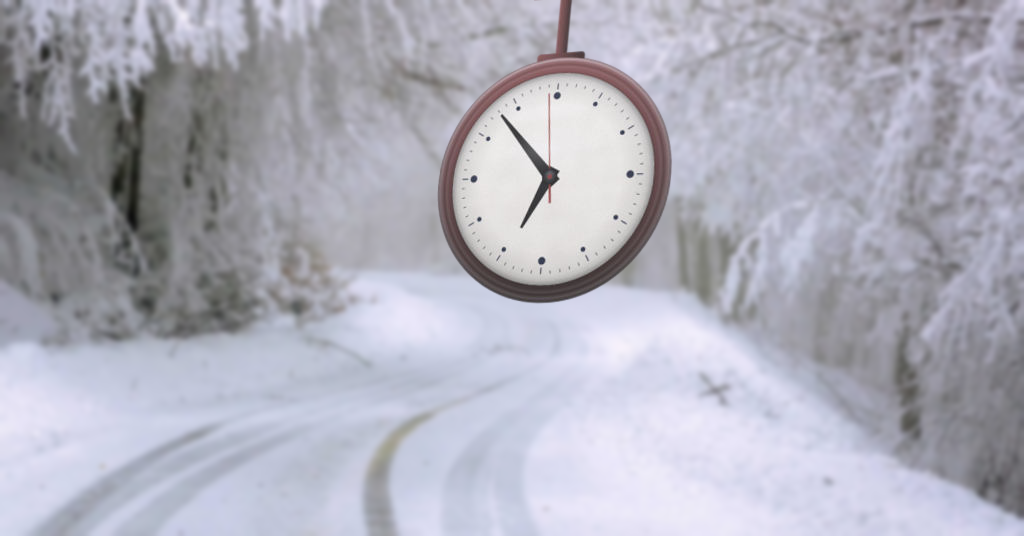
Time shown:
{"hour": 6, "minute": 52, "second": 59}
